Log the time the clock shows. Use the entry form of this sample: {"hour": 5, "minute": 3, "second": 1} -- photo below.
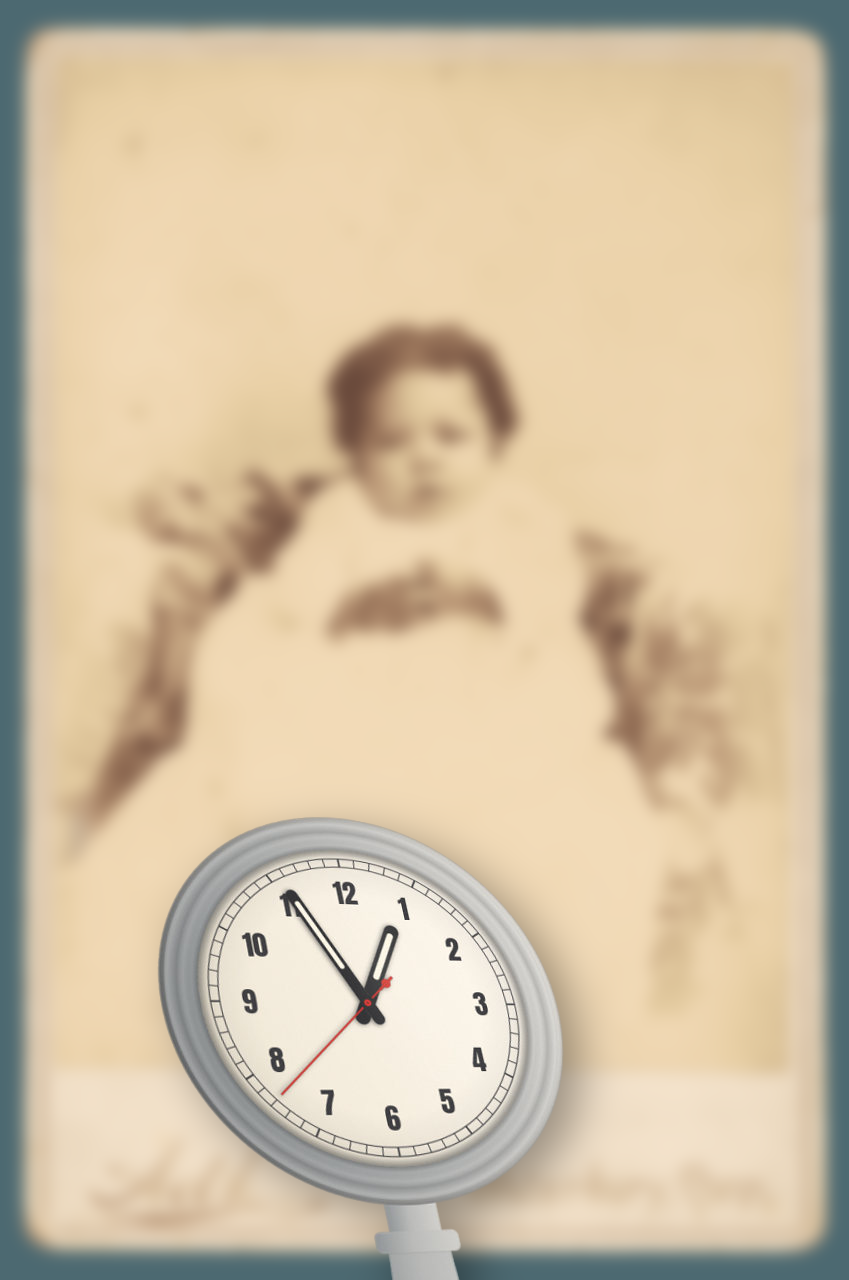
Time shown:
{"hour": 12, "minute": 55, "second": 38}
